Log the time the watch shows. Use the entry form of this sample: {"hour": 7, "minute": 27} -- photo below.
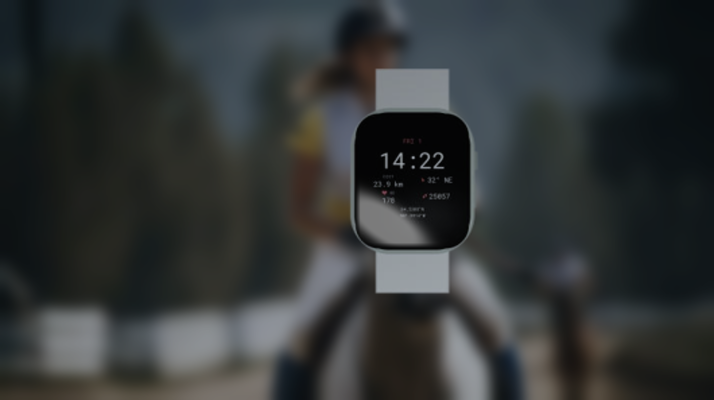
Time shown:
{"hour": 14, "minute": 22}
